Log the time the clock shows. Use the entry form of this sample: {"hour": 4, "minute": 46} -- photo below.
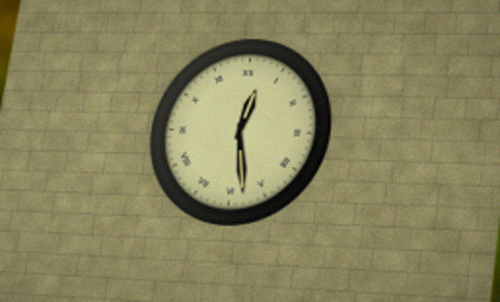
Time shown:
{"hour": 12, "minute": 28}
